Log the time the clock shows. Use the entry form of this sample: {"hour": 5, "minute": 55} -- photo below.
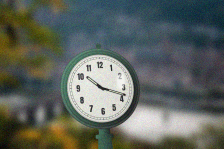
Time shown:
{"hour": 10, "minute": 18}
